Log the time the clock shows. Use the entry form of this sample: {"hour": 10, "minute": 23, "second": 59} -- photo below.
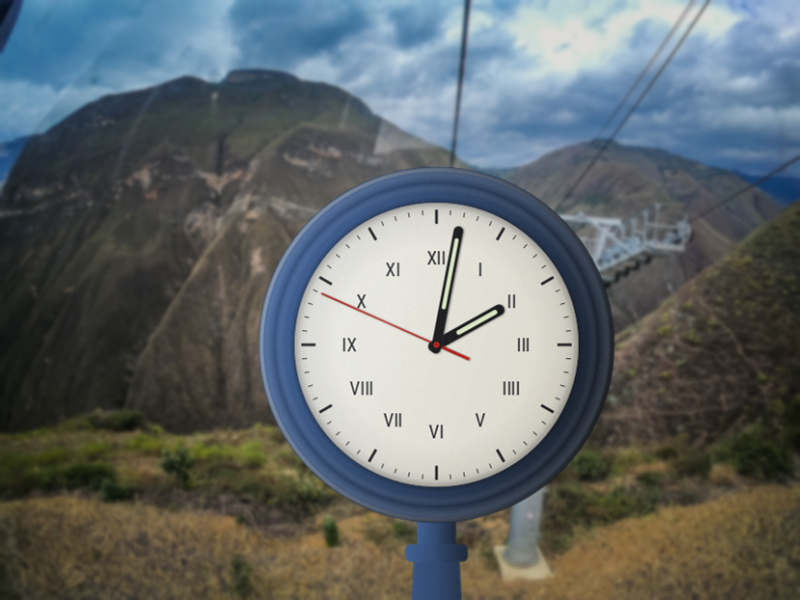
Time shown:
{"hour": 2, "minute": 1, "second": 49}
